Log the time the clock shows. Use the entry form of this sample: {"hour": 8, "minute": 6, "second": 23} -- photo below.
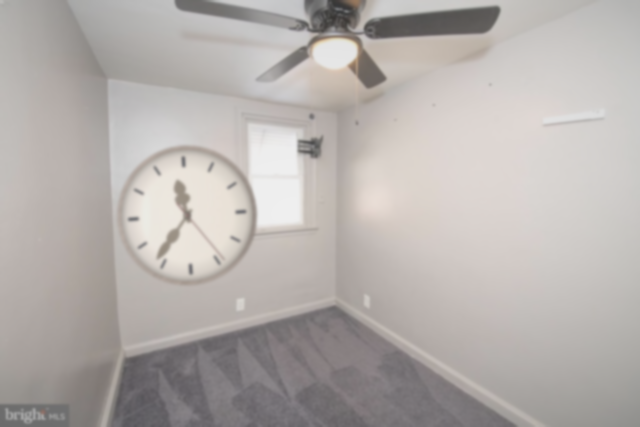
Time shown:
{"hour": 11, "minute": 36, "second": 24}
